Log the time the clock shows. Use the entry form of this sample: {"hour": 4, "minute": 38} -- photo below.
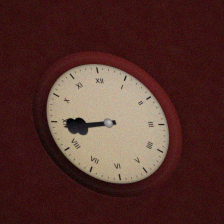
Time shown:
{"hour": 8, "minute": 44}
